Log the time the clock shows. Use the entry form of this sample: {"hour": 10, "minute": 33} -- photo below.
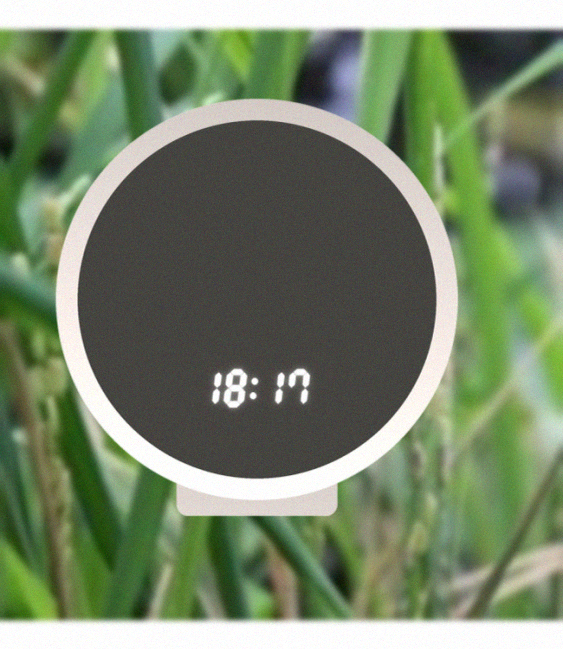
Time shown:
{"hour": 18, "minute": 17}
